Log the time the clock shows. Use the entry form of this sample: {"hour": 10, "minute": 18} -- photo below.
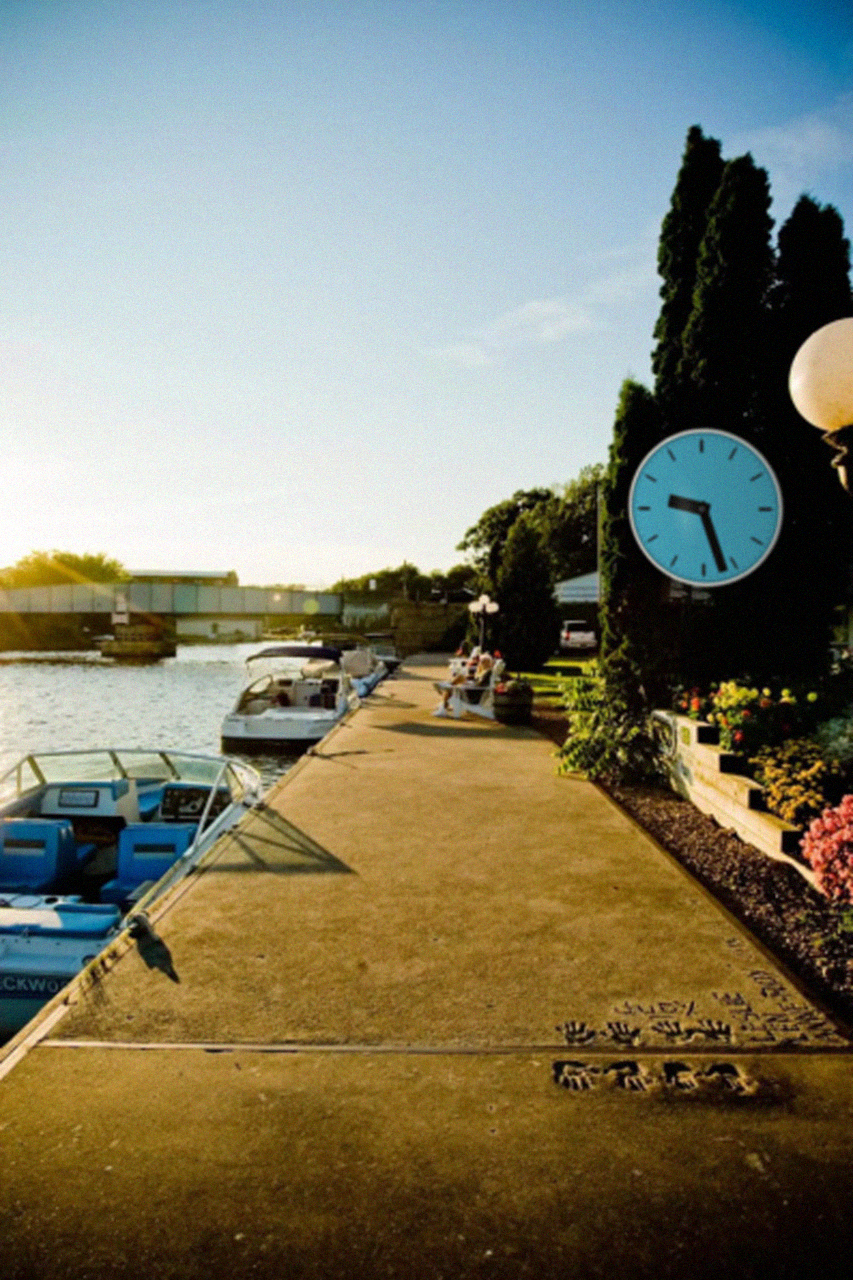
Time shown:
{"hour": 9, "minute": 27}
